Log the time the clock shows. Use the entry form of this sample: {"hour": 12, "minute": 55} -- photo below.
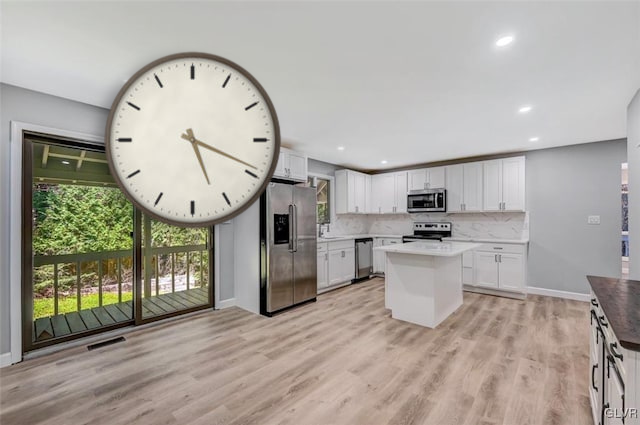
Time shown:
{"hour": 5, "minute": 19}
